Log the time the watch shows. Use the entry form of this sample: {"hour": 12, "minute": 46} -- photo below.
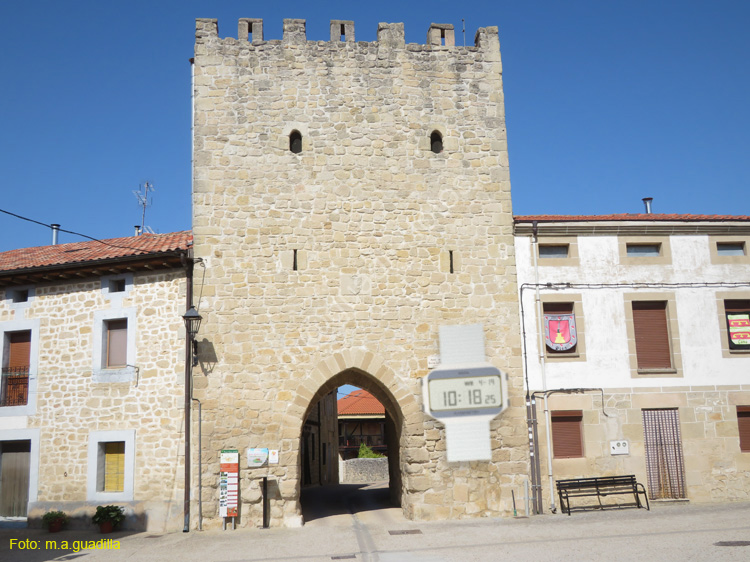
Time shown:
{"hour": 10, "minute": 18}
